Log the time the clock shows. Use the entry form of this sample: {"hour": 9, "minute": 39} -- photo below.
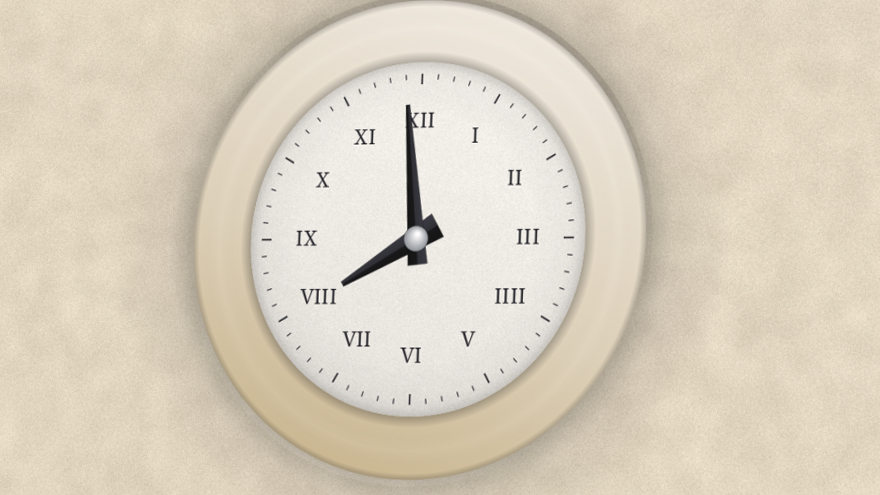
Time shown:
{"hour": 7, "minute": 59}
